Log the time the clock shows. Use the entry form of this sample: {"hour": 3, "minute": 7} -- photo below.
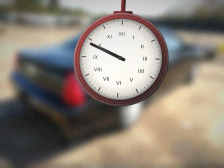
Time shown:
{"hour": 9, "minute": 49}
